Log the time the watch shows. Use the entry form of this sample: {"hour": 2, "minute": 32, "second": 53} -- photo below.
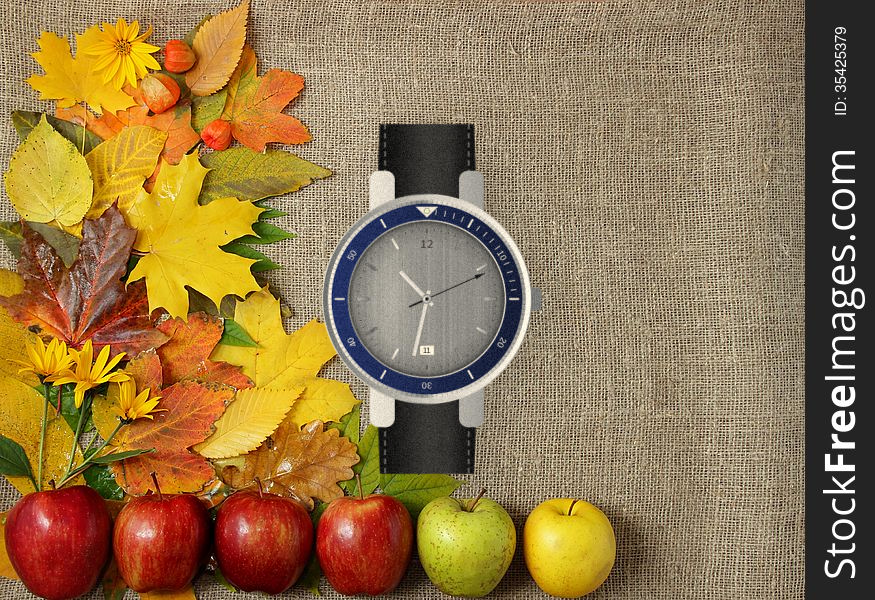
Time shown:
{"hour": 10, "minute": 32, "second": 11}
